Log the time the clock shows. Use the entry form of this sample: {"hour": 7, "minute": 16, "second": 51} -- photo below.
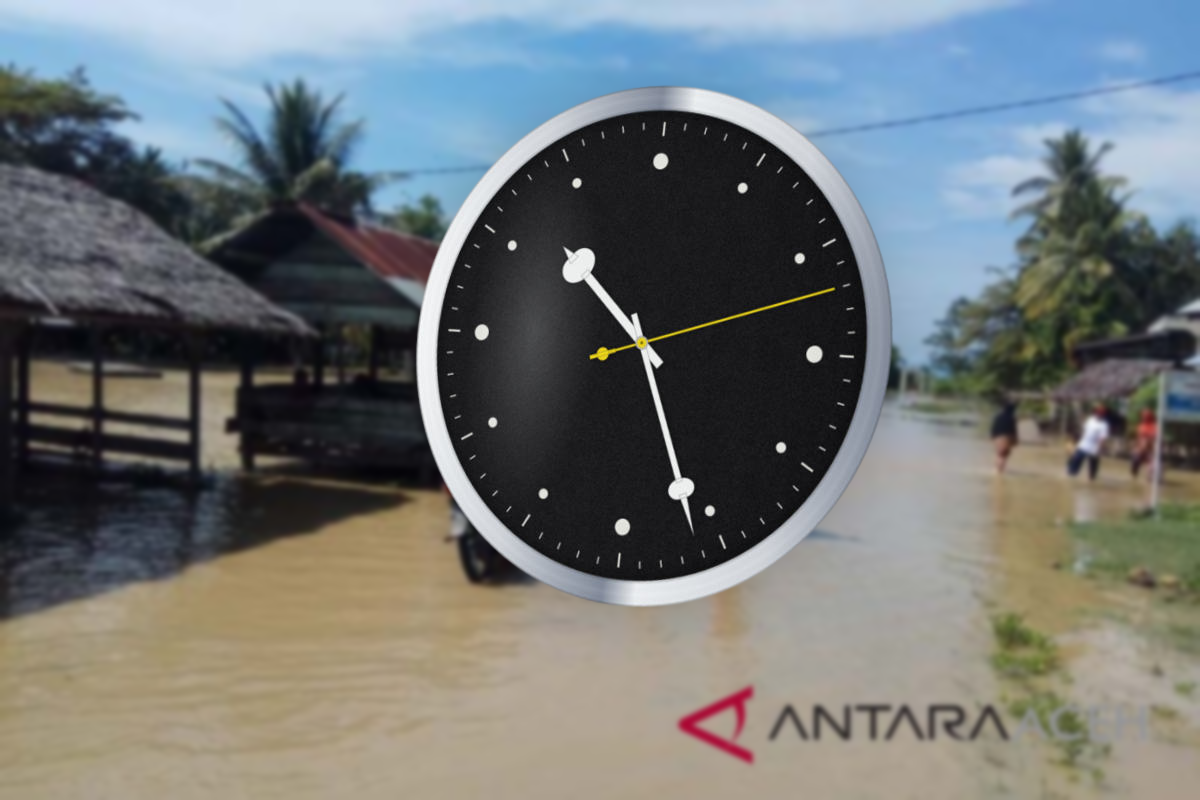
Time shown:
{"hour": 10, "minute": 26, "second": 12}
